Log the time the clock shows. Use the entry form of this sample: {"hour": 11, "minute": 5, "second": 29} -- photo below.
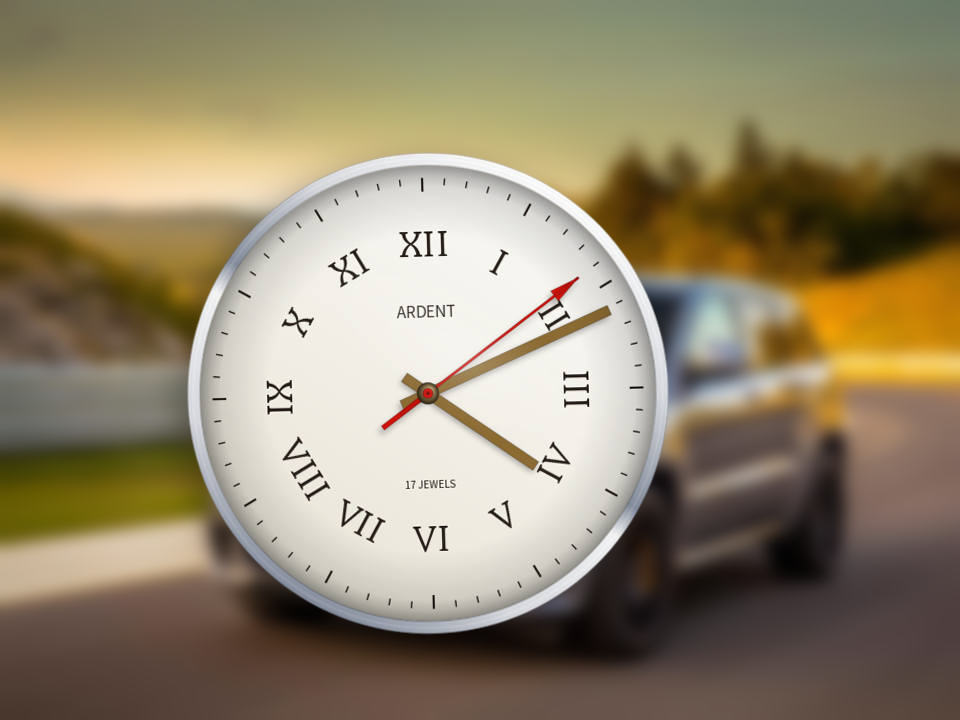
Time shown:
{"hour": 4, "minute": 11, "second": 9}
